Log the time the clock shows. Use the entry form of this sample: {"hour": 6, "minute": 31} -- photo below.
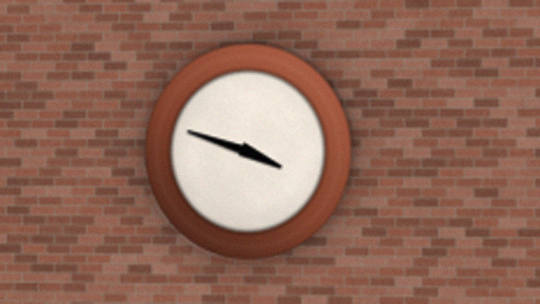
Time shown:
{"hour": 3, "minute": 48}
